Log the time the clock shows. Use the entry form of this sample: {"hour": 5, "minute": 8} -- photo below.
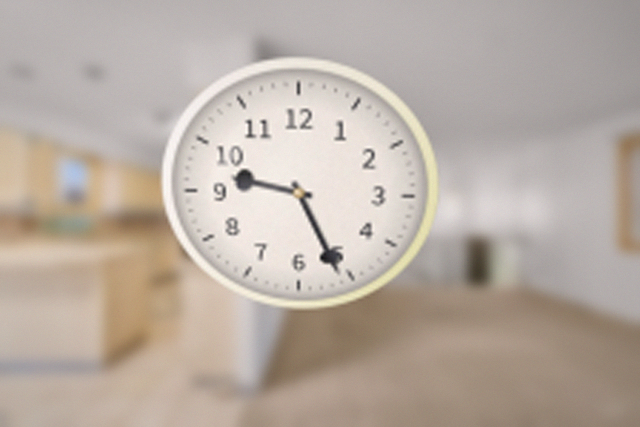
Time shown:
{"hour": 9, "minute": 26}
